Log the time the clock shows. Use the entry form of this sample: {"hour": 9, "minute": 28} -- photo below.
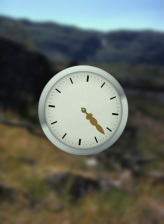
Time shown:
{"hour": 4, "minute": 22}
